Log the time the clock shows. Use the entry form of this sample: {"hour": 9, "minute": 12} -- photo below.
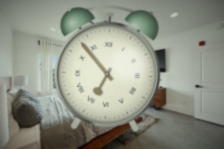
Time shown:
{"hour": 6, "minute": 53}
